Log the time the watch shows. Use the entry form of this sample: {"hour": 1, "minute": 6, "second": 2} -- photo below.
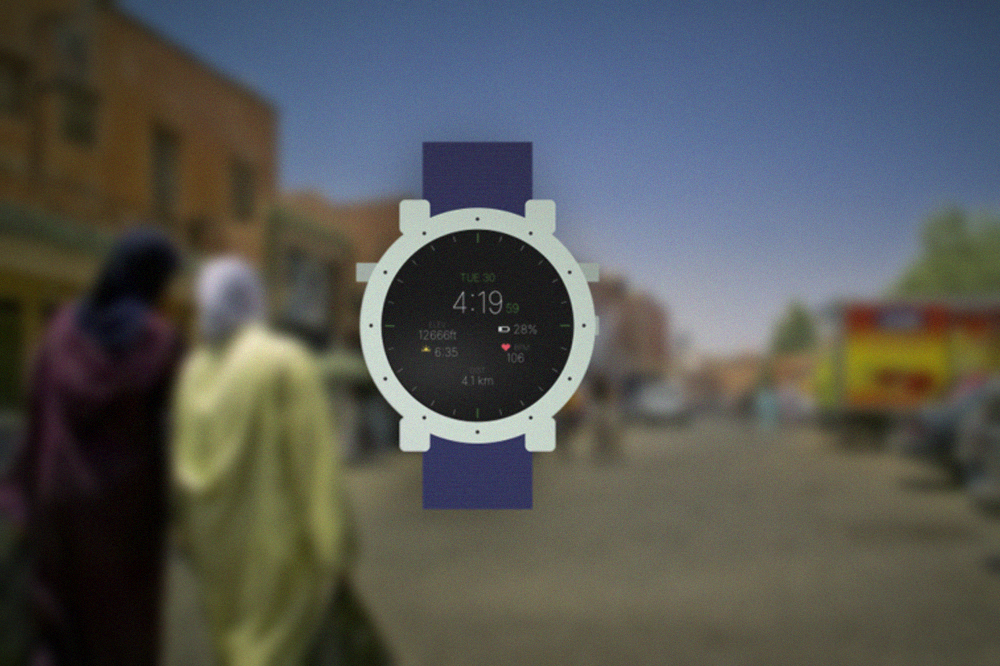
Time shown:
{"hour": 4, "minute": 19, "second": 59}
